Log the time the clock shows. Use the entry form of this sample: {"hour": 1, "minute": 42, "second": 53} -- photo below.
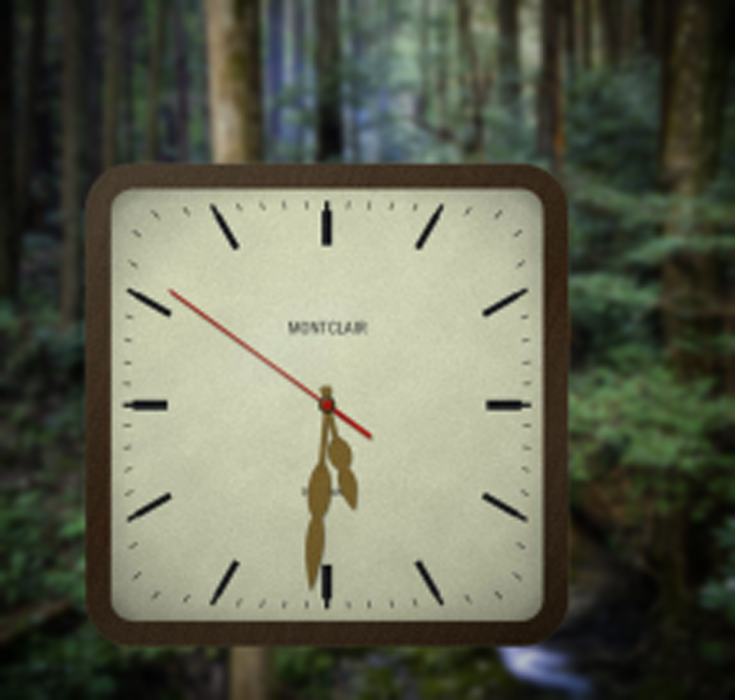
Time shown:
{"hour": 5, "minute": 30, "second": 51}
